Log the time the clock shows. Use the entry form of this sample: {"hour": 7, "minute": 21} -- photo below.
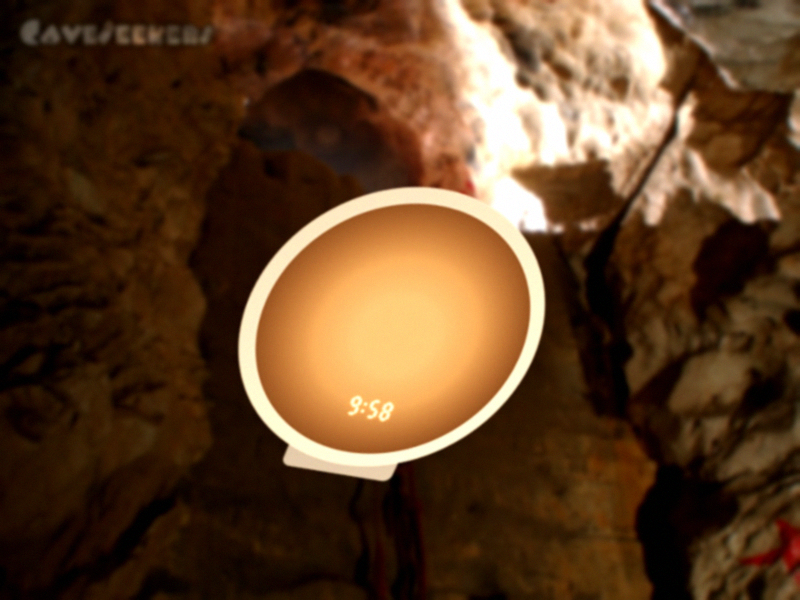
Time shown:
{"hour": 9, "minute": 58}
